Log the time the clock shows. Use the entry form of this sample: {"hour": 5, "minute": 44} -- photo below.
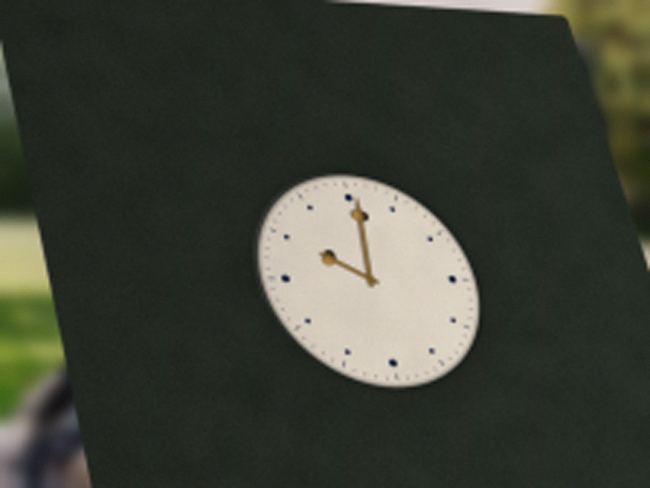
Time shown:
{"hour": 10, "minute": 1}
